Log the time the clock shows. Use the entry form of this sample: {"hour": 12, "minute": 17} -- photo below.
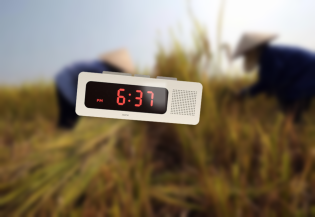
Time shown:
{"hour": 6, "minute": 37}
